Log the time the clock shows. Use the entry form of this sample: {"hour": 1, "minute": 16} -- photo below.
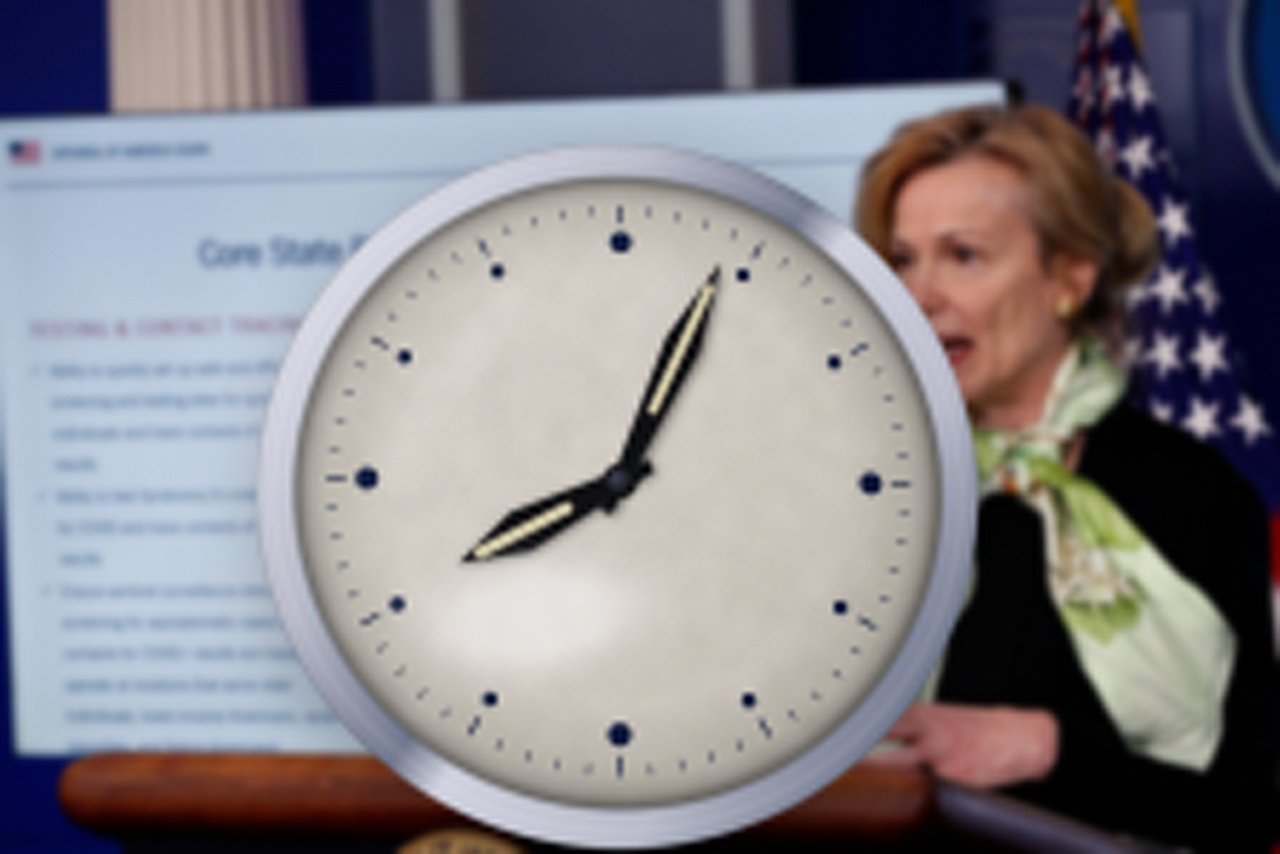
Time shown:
{"hour": 8, "minute": 4}
